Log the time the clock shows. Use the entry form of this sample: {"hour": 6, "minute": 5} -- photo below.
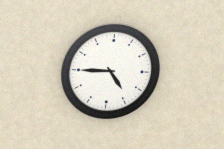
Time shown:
{"hour": 4, "minute": 45}
